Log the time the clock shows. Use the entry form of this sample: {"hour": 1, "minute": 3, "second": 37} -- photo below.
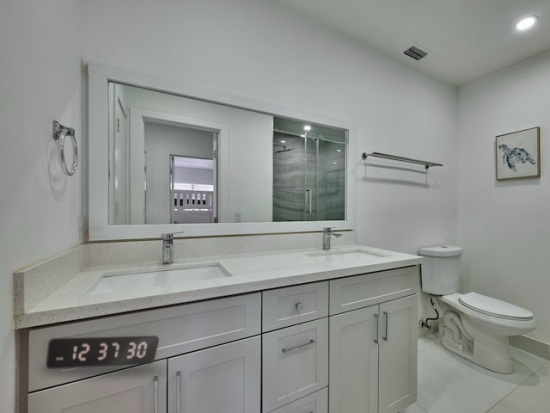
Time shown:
{"hour": 12, "minute": 37, "second": 30}
